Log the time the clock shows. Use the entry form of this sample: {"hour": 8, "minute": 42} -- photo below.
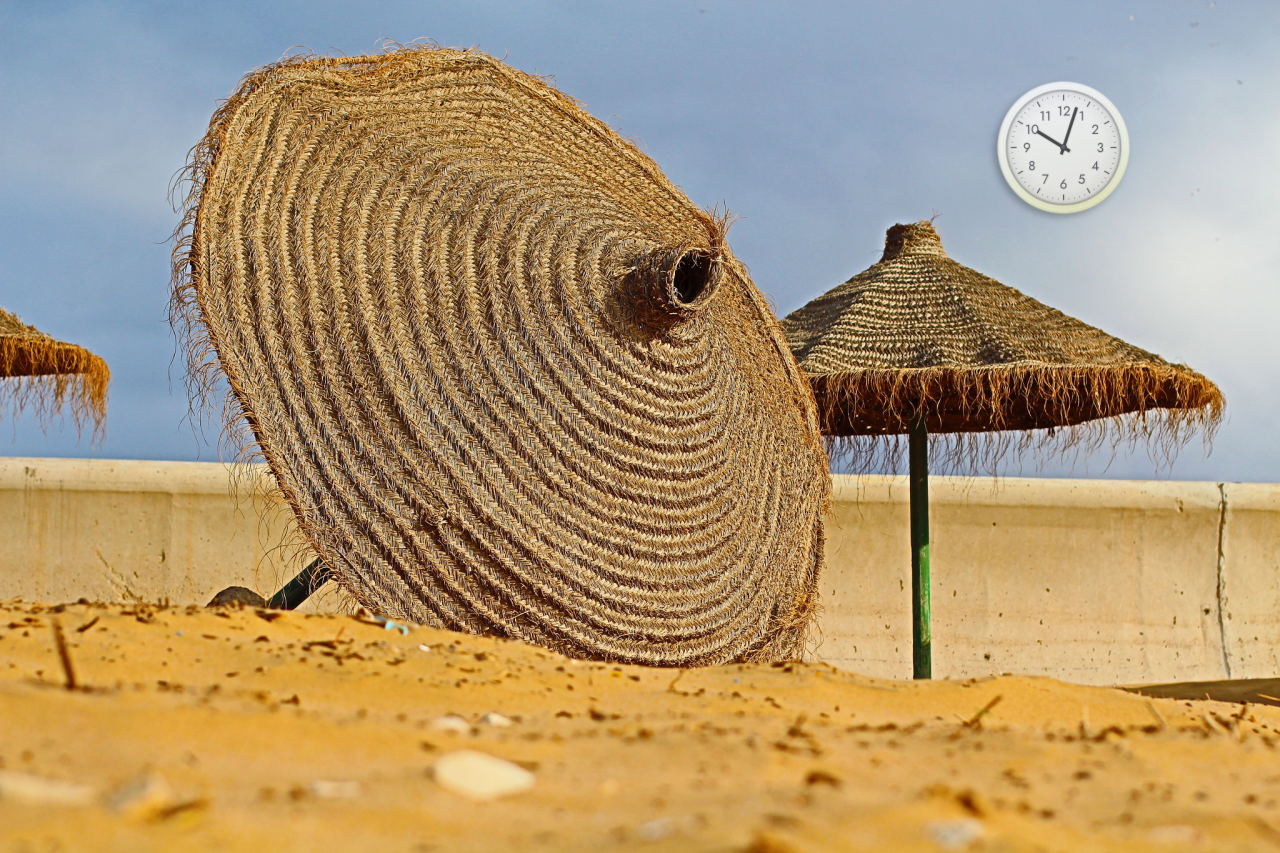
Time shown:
{"hour": 10, "minute": 3}
